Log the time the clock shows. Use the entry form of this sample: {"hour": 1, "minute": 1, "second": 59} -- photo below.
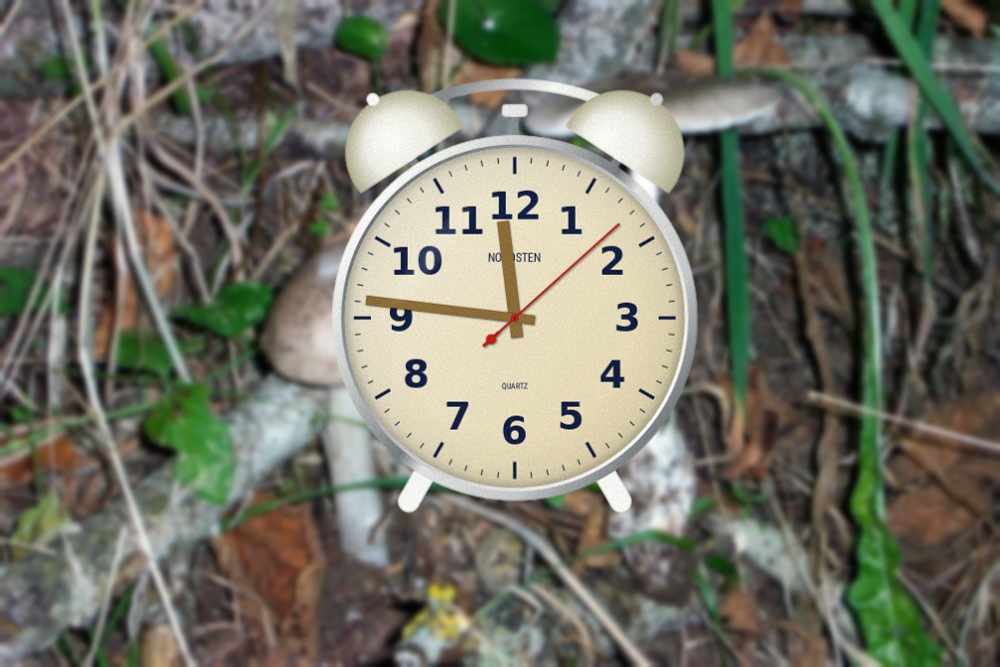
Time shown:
{"hour": 11, "minute": 46, "second": 8}
